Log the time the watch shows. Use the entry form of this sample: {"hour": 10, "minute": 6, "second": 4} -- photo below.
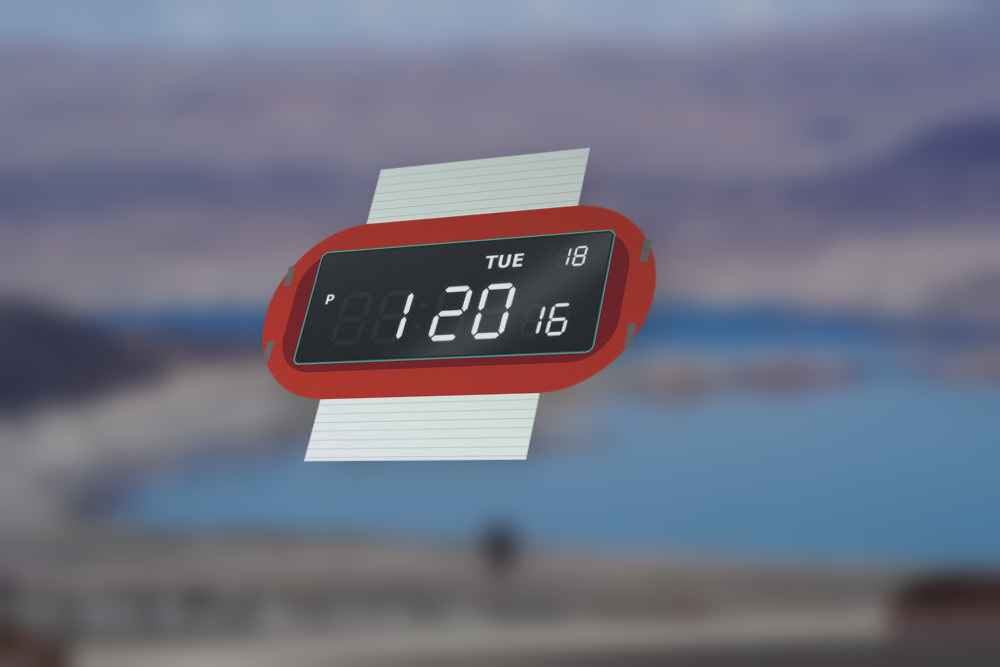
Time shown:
{"hour": 1, "minute": 20, "second": 16}
